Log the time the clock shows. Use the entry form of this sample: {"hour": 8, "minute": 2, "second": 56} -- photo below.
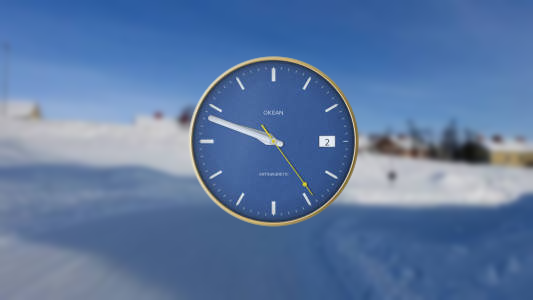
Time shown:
{"hour": 9, "minute": 48, "second": 24}
